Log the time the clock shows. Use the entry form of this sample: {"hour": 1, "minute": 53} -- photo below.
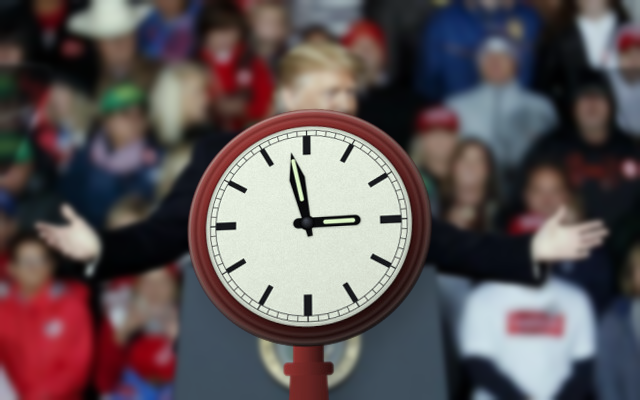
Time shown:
{"hour": 2, "minute": 58}
